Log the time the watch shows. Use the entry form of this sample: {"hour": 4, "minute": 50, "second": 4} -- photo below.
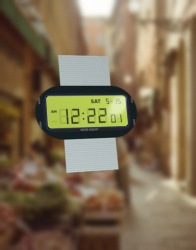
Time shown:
{"hour": 12, "minute": 22, "second": 1}
